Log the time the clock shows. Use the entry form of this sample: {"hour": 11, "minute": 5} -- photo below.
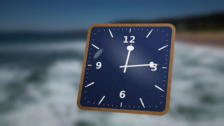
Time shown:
{"hour": 12, "minute": 14}
